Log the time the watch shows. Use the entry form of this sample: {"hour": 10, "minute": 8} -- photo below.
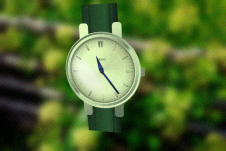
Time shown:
{"hour": 11, "minute": 24}
